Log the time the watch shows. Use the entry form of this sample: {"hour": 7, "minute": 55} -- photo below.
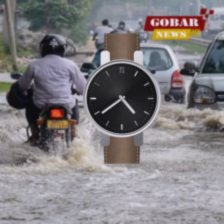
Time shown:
{"hour": 4, "minute": 39}
